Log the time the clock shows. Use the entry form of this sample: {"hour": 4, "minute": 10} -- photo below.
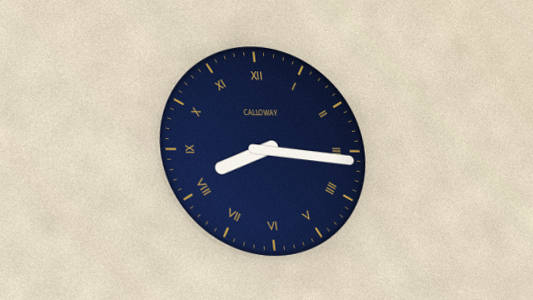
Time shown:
{"hour": 8, "minute": 16}
